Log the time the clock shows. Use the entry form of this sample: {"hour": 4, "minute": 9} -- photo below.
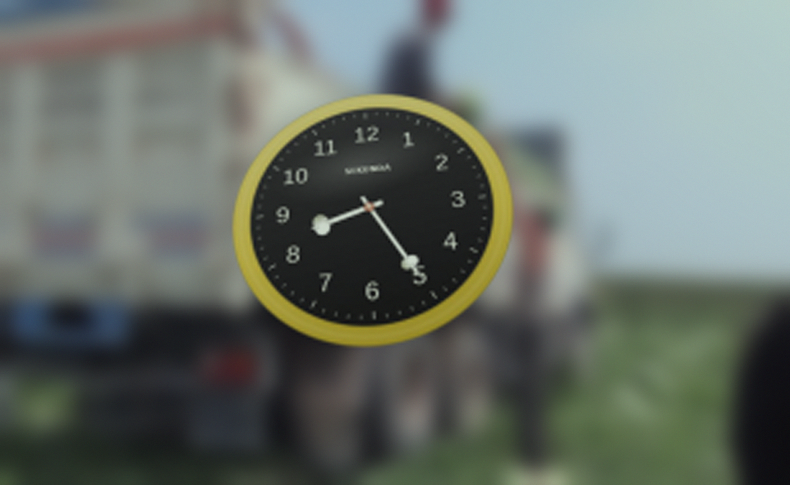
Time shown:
{"hour": 8, "minute": 25}
